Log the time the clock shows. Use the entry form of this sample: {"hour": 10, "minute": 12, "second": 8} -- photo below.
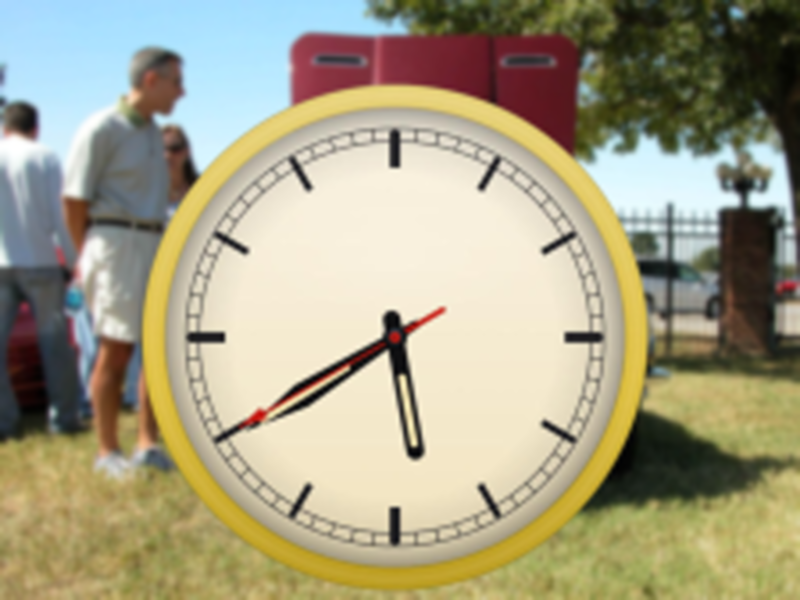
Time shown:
{"hour": 5, "minute": 39, "second": 40}
